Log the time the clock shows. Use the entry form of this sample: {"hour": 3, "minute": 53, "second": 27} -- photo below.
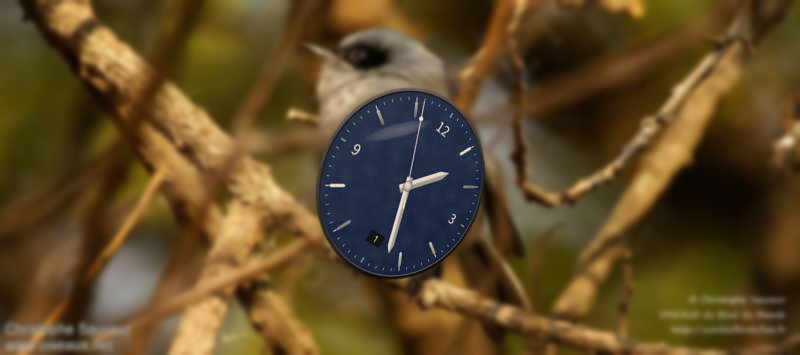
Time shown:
{"hour": 1, "minute": 26, "second": 56}
